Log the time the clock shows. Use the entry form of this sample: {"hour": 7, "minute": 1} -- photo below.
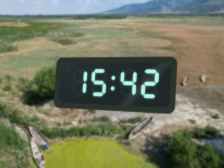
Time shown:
{"hour": 15, "minute": 42}
